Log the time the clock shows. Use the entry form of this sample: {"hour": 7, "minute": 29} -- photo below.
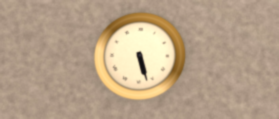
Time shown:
{"hour": 5, "minute": 27}
